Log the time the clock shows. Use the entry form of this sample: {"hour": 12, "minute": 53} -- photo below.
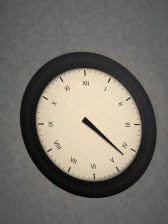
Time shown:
{"hour": 4, "minute": 22}
